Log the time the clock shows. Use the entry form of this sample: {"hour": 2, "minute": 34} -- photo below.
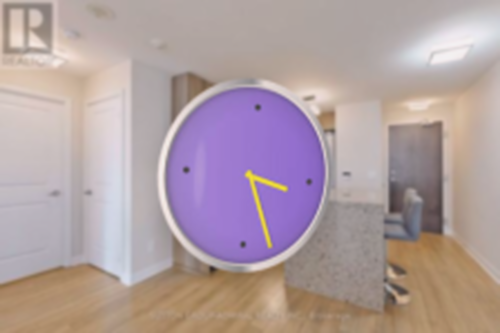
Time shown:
{"hour": 3, "minute": 26}
